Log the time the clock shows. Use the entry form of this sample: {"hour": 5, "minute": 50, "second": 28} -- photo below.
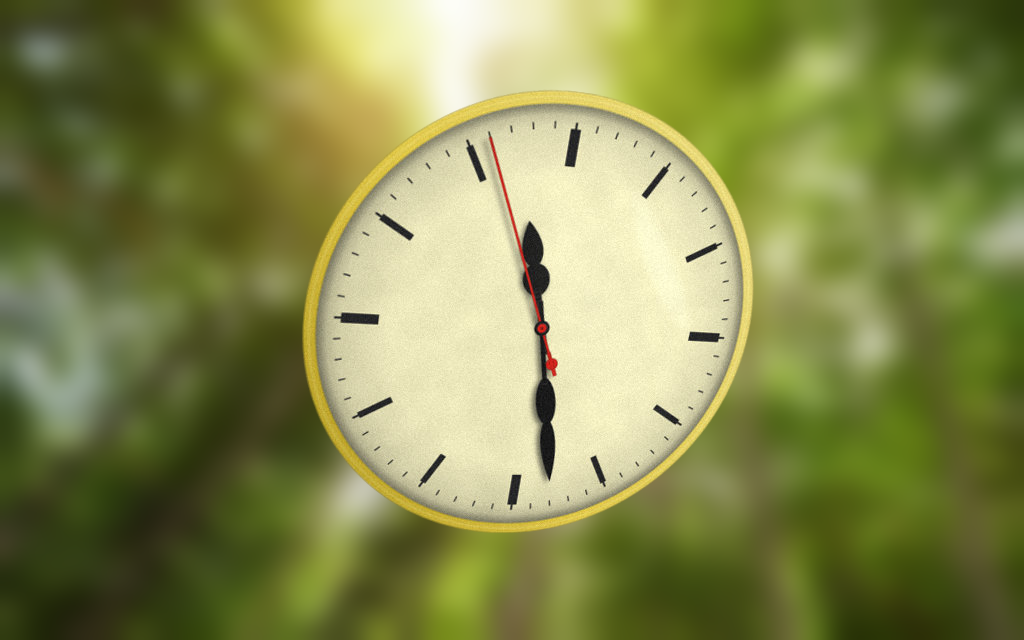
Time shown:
{"hour": 11, "minute": 27, "second": 56}
